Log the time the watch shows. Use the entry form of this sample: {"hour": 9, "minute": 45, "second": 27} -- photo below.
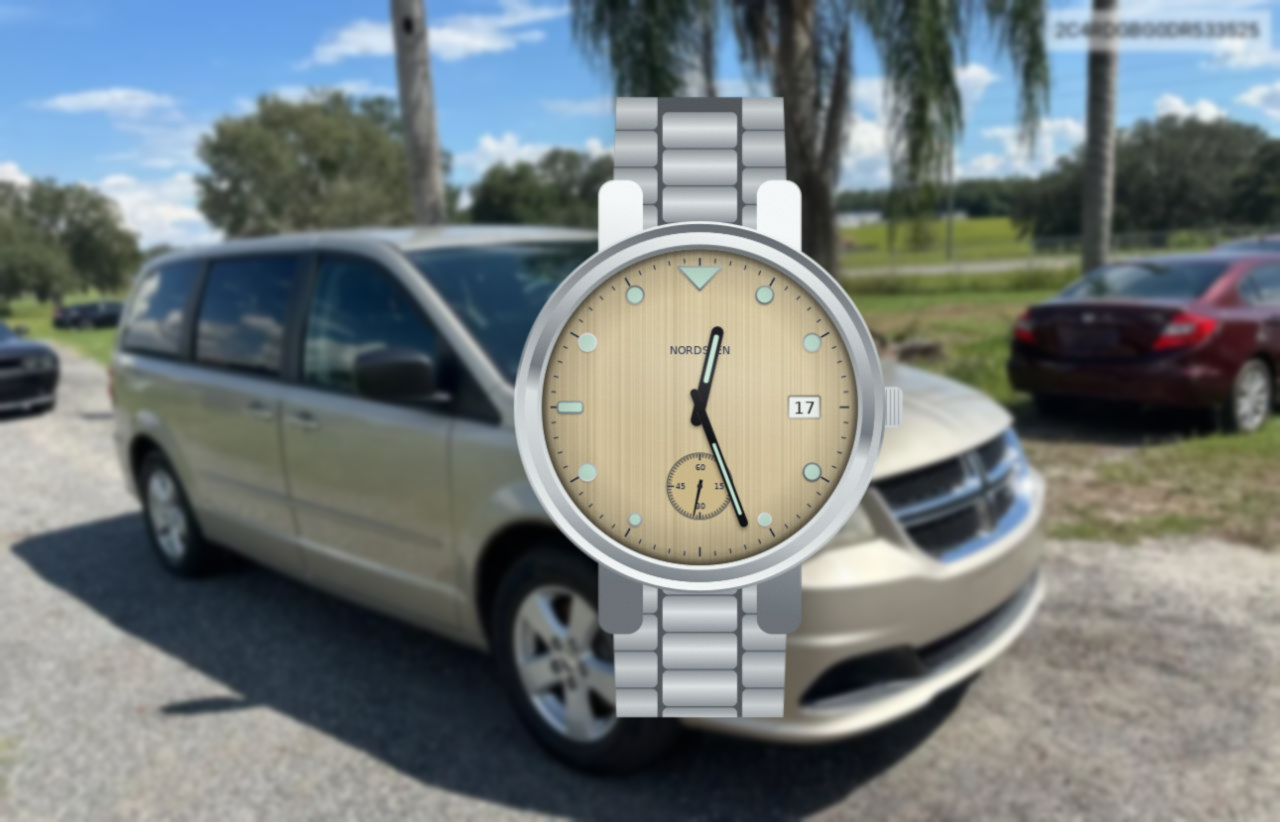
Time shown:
{"hour": 12, "minute": 26, "second": 32}
